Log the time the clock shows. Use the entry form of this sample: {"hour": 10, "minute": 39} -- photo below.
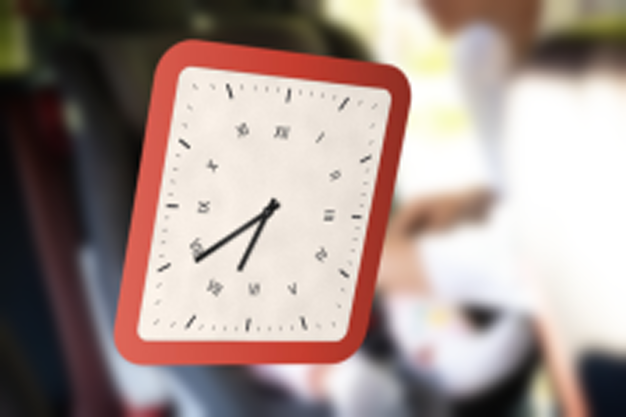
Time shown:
{"hour": 6, "minute": 39}
